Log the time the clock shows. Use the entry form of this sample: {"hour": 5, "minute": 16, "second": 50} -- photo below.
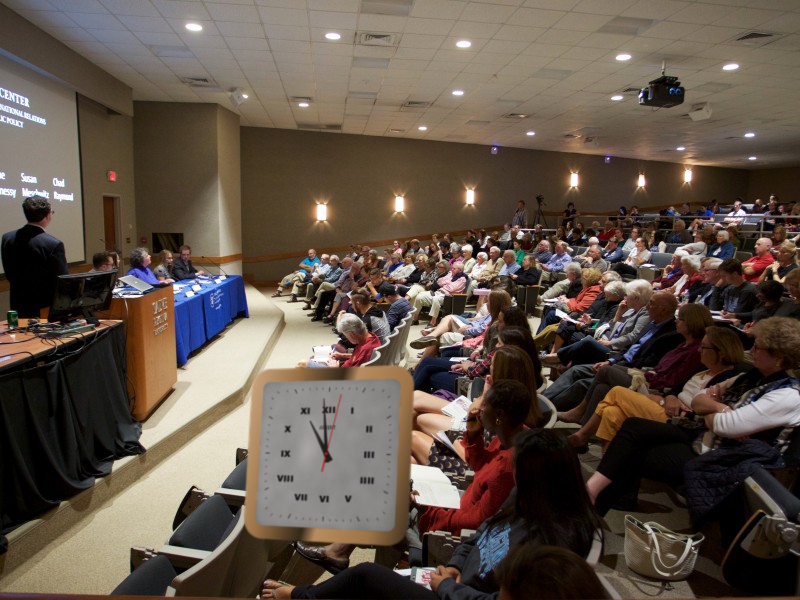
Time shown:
{"hour": 10, "minute": 59, "second": 2}
